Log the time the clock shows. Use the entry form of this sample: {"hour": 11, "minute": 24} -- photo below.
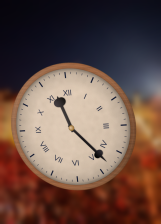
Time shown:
{"hour": 11, "minute": 23}
